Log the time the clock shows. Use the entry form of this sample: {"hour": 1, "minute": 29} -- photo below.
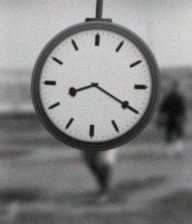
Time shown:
{"hour": 8, "minute": 20}
